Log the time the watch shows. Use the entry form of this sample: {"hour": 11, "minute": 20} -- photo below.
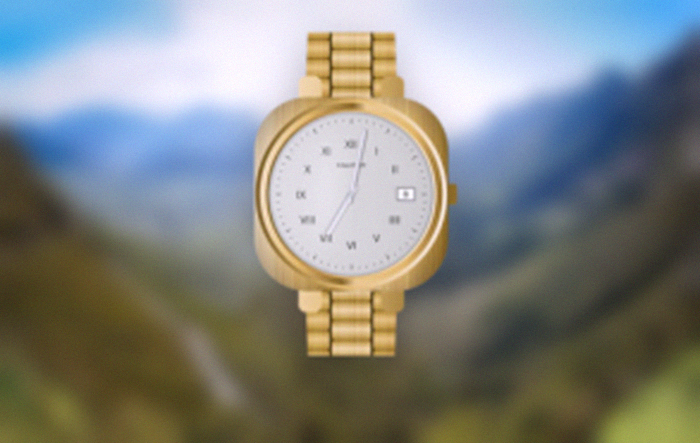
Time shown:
{"hour": 7, "minute": 2}
